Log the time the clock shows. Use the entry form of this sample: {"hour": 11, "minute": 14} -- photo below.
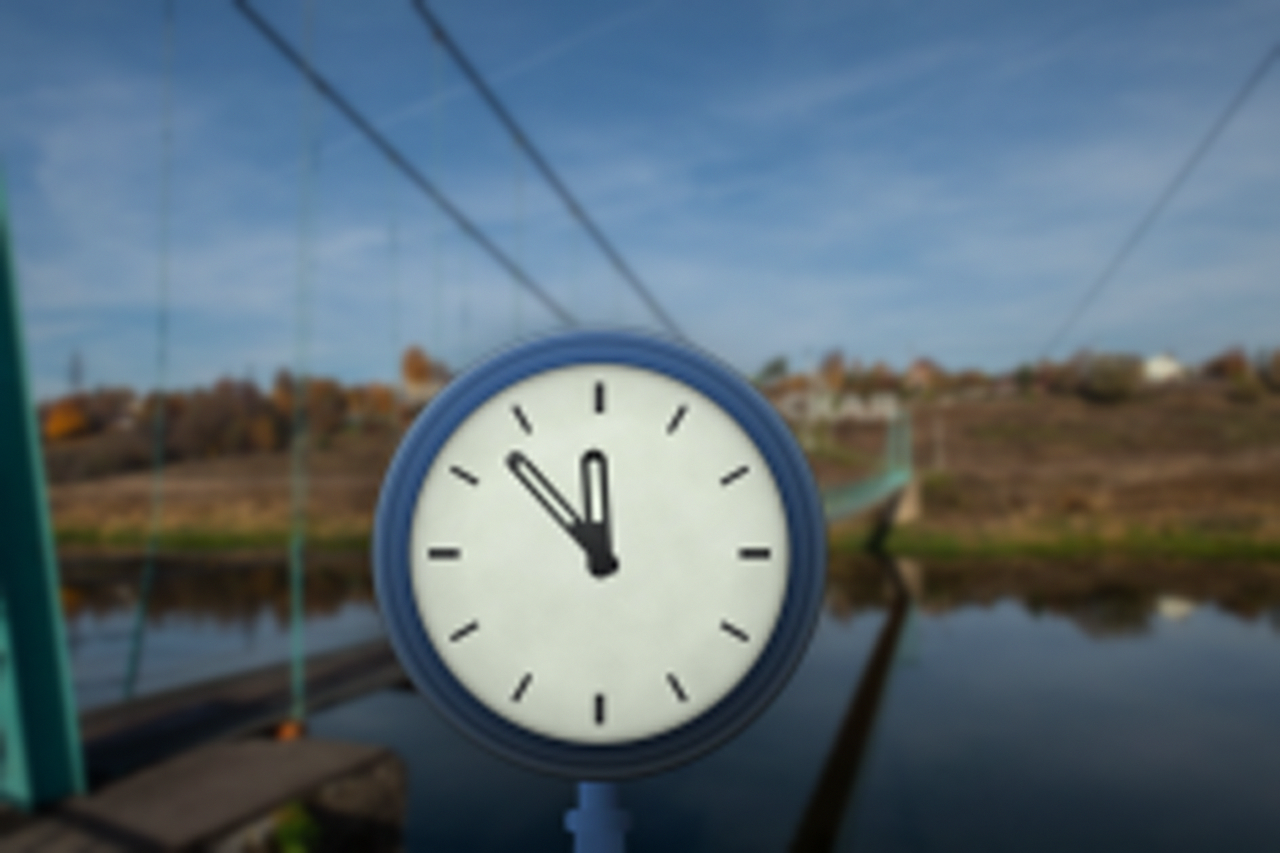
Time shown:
{"hour": 11, "minute": 53}
